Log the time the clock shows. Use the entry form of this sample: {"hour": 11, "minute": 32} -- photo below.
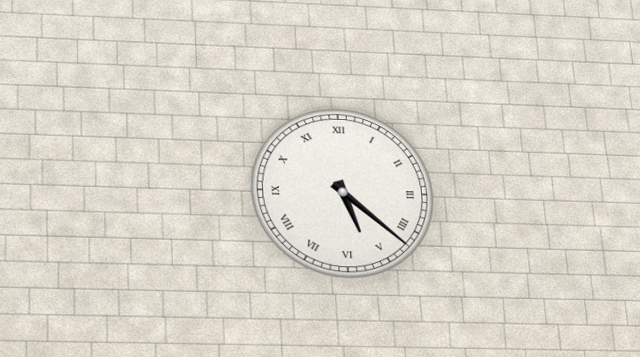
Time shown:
{"hour": 5, "minute": 22}
